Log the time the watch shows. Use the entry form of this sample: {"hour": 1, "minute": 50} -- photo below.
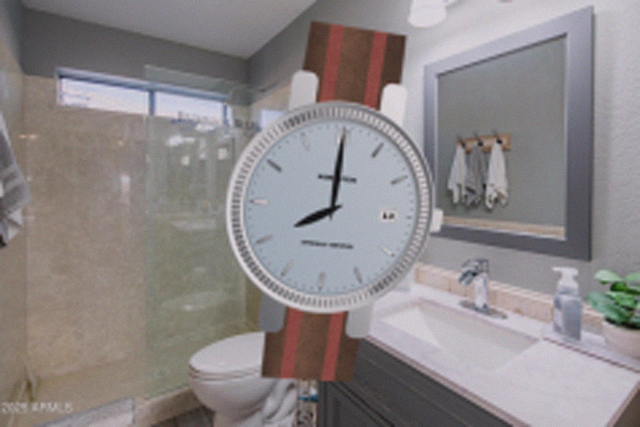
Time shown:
{"hour": 8, "minute": 0}
